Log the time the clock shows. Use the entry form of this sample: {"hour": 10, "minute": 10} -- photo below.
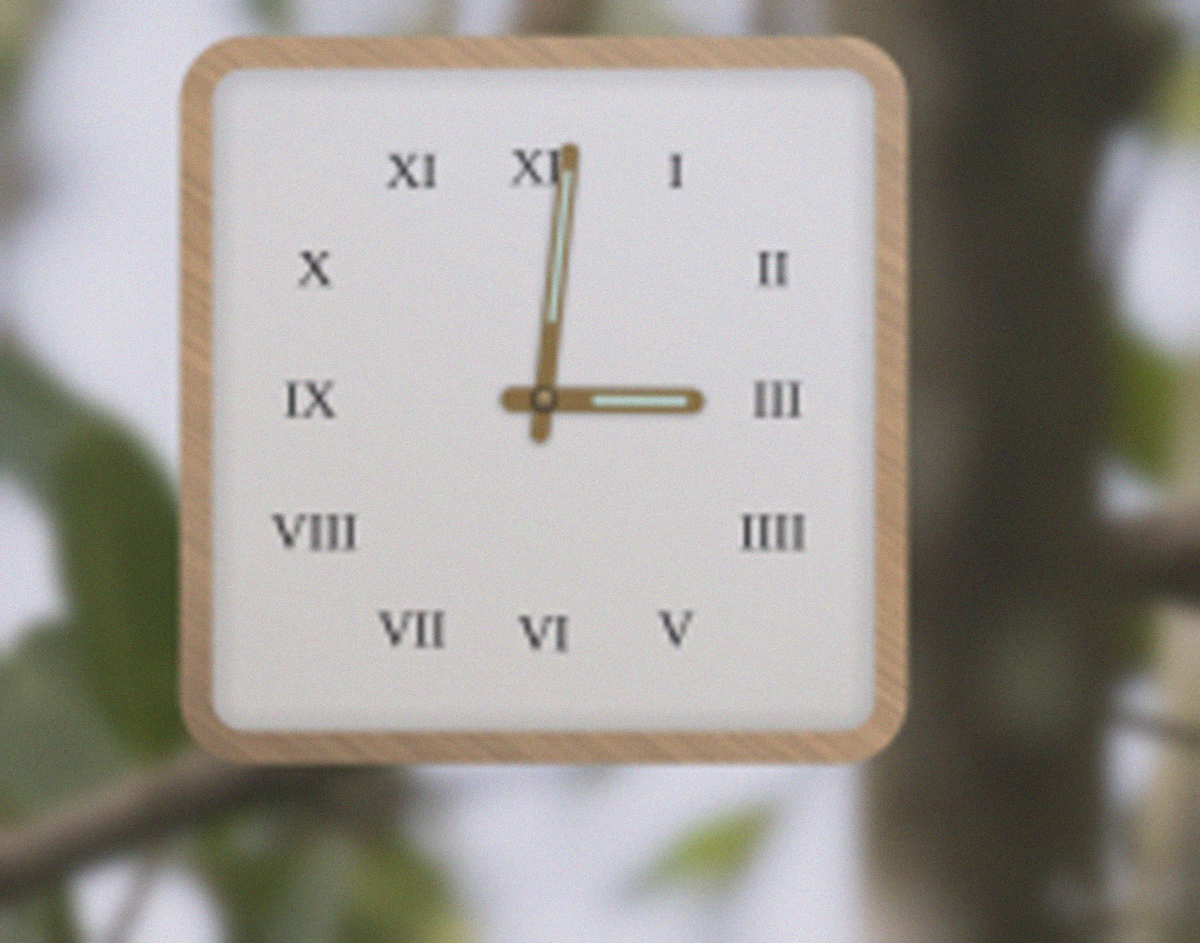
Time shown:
{"hour": 3, "minute": 1}
